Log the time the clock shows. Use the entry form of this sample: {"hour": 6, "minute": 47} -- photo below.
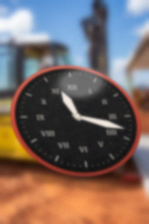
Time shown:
{"hour": 11, "minute": 18}
